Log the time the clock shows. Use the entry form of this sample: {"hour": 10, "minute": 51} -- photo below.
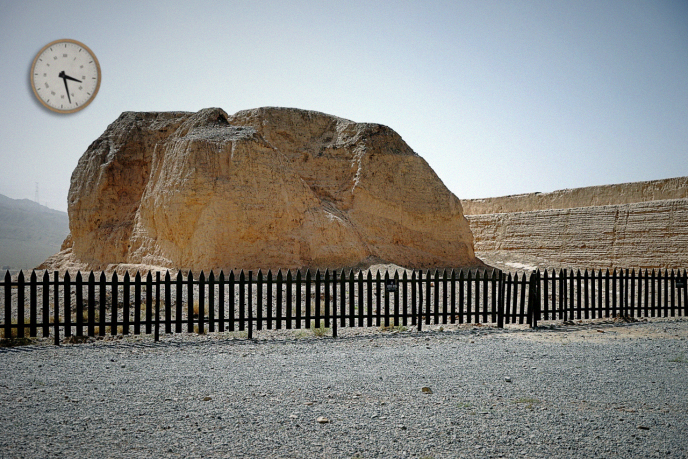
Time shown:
{"hour": 3, "minute": 27}
